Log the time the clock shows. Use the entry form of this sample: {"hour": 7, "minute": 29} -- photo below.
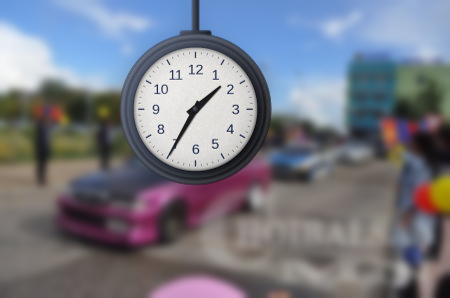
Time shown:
{"hour": 1, "minute": 35}
